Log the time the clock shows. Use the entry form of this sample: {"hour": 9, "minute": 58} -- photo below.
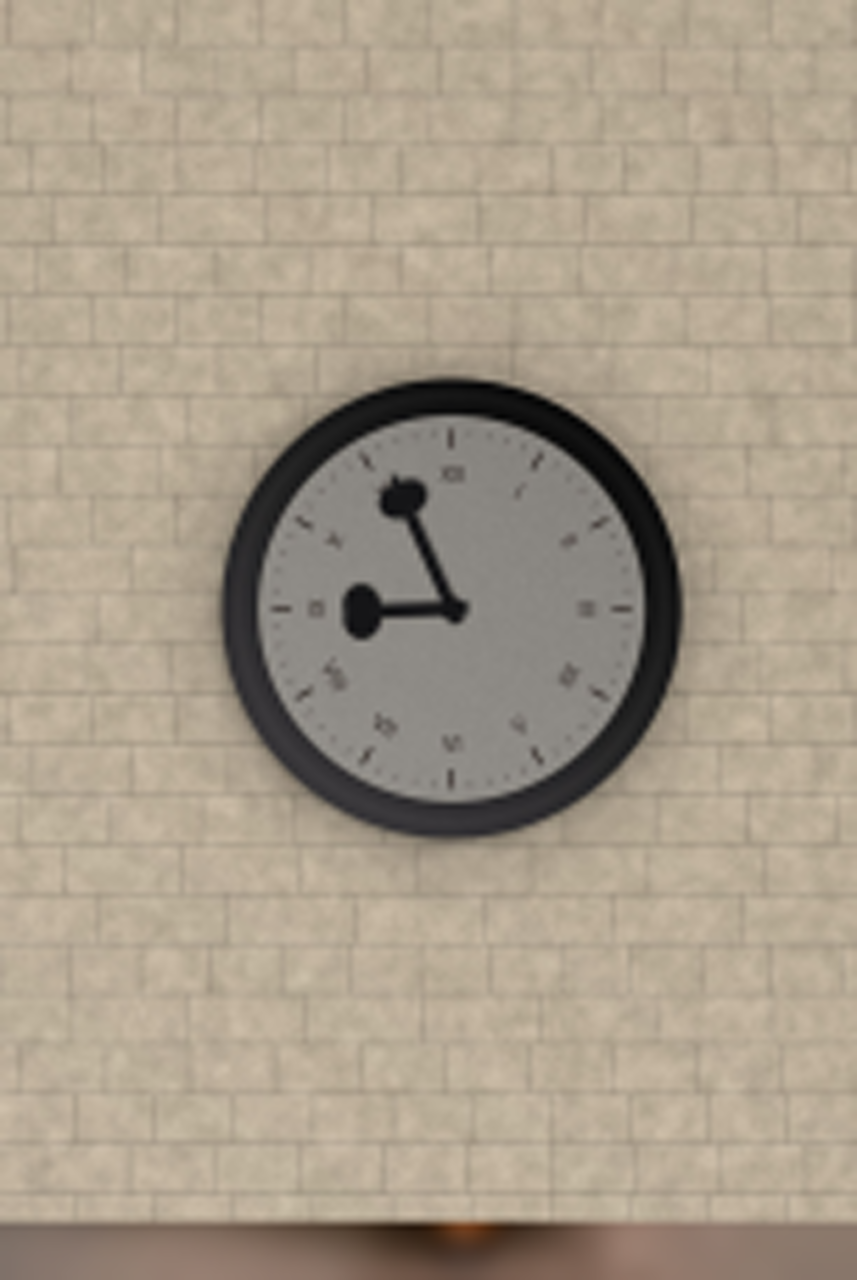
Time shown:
{"hour": 8, "minute": 56}
